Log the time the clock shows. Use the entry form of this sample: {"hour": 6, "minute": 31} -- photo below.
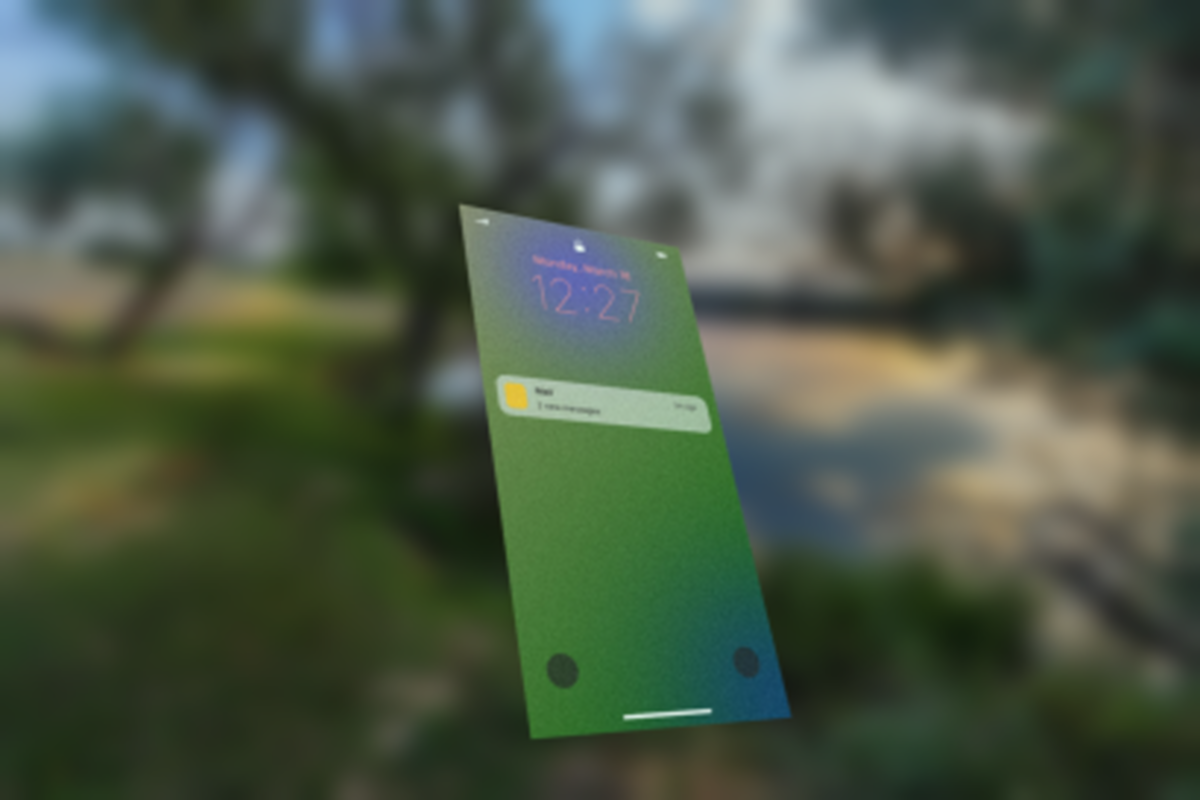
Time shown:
{"hour": 12, "minute": 27}
